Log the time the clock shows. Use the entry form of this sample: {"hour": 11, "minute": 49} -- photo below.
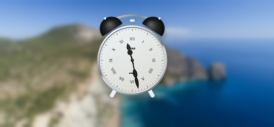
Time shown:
{"hour": 11, "minute": 28}
